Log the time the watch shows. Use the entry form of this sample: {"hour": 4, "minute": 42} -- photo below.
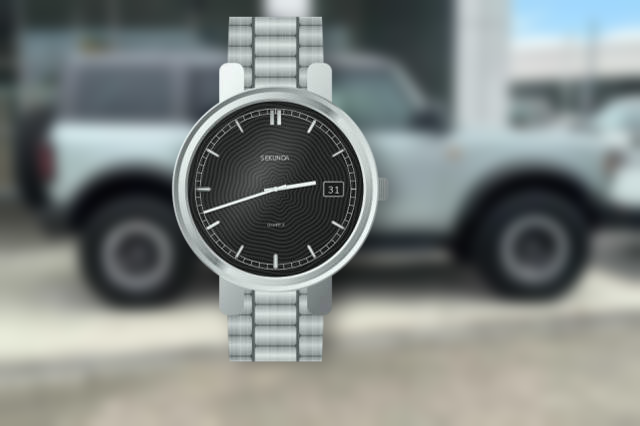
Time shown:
{"hour": 2, "minute": 42}
